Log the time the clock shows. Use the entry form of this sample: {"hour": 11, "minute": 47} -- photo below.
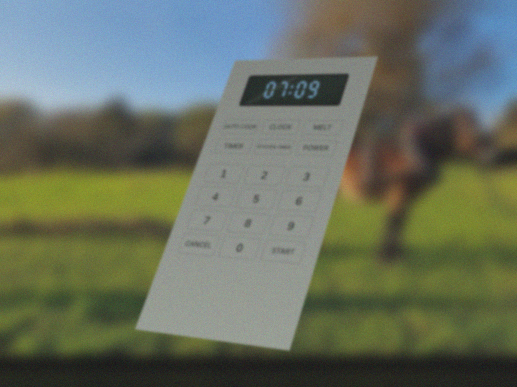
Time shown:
{"hour": 7, "minute": 9}
